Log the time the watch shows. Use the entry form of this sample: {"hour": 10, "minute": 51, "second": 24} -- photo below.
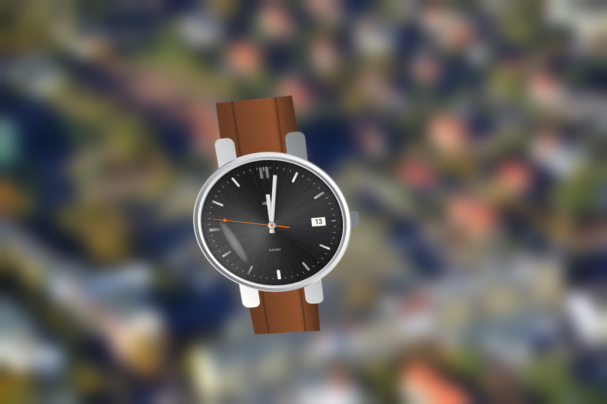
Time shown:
{"hour": 12, "minute": 1, "second": 47}
